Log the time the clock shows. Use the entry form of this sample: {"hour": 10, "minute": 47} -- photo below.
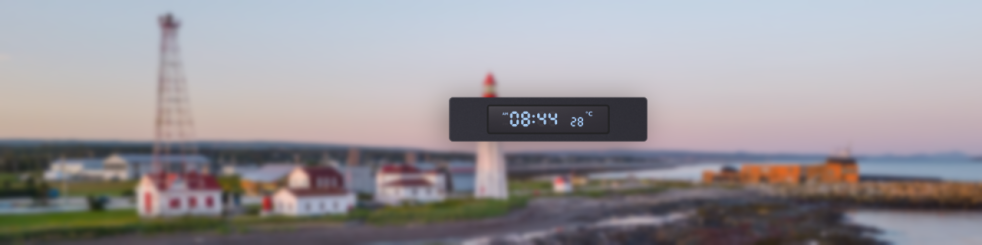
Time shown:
{"hour": 8, "minute": 44}
